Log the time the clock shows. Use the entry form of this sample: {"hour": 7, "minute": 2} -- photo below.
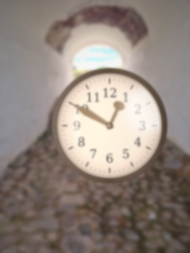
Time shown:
{"hour": 12, "minute": 50}
